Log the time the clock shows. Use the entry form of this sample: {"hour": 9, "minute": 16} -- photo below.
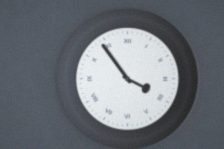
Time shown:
{"hour": 3, "minute": 54}
